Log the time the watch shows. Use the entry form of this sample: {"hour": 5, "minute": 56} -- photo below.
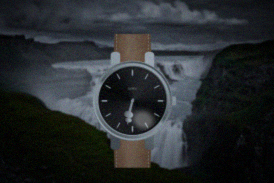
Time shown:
{"hour": 6, "minute": 32}
